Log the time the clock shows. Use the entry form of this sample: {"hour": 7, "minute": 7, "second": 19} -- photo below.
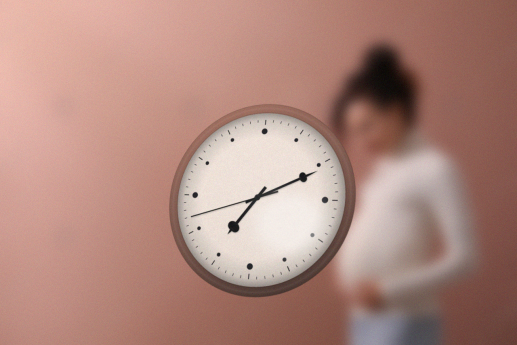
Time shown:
{"hour": 7, "minute": 10, "second": 42}
